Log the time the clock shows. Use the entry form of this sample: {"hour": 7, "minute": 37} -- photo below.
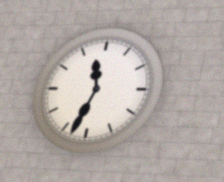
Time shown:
{"hour": 11, "minute": 33}
